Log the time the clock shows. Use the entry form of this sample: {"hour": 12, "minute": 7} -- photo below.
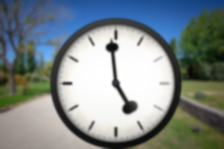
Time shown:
{"hour": 4, "minute": 59}
